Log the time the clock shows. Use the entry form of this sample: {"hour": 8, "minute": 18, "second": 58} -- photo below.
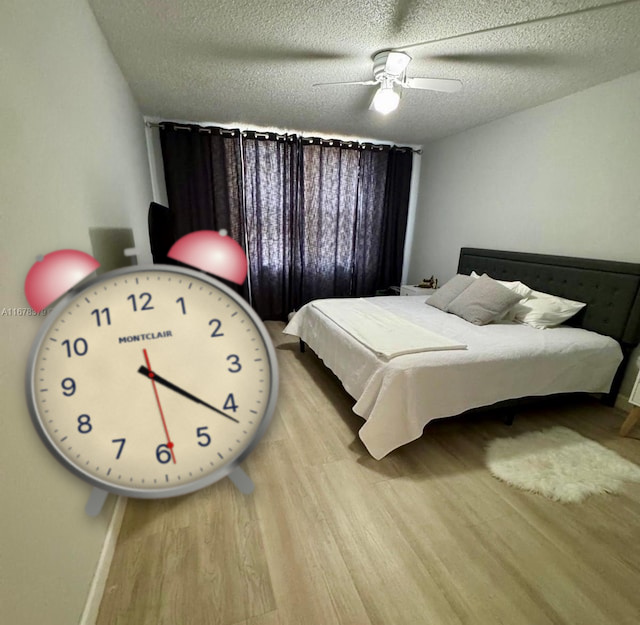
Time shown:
{"hour": 4, "minute": 21, "second": 29}
